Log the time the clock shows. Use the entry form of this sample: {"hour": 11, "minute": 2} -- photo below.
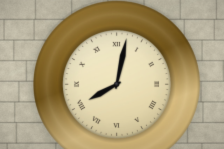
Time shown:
{"hour": 8, "minute": 2}
